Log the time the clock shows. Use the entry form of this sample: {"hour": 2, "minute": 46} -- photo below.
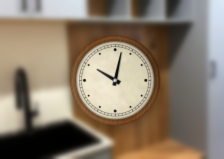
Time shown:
{"hour": 10, "minute": 2}
